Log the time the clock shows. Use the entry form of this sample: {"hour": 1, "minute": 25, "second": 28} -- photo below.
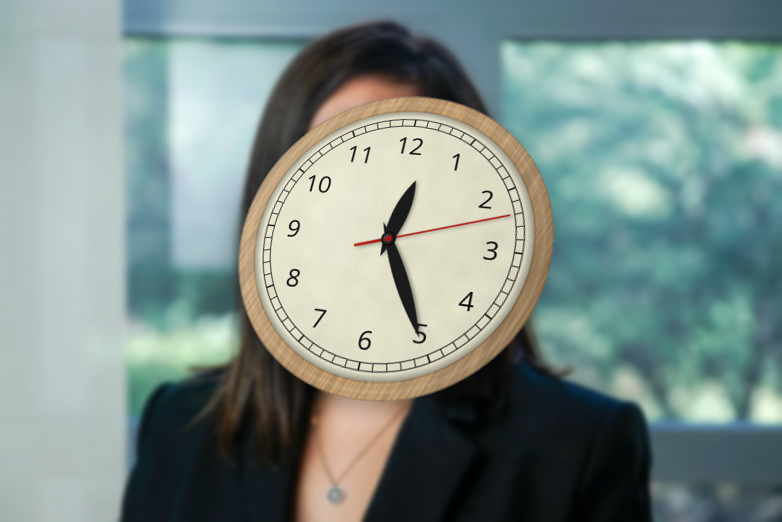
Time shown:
{"hour": 12, "minute": 25, "second": 12}
